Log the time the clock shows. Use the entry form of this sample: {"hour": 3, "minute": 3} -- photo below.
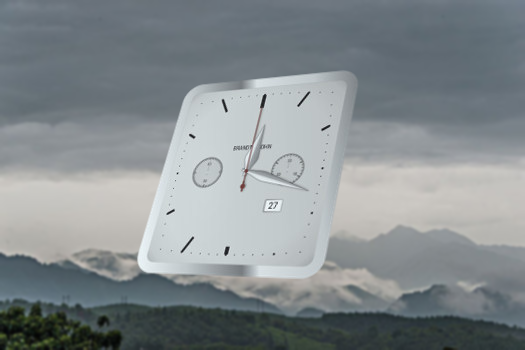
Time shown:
{"hour": 12, "minute": 18}
